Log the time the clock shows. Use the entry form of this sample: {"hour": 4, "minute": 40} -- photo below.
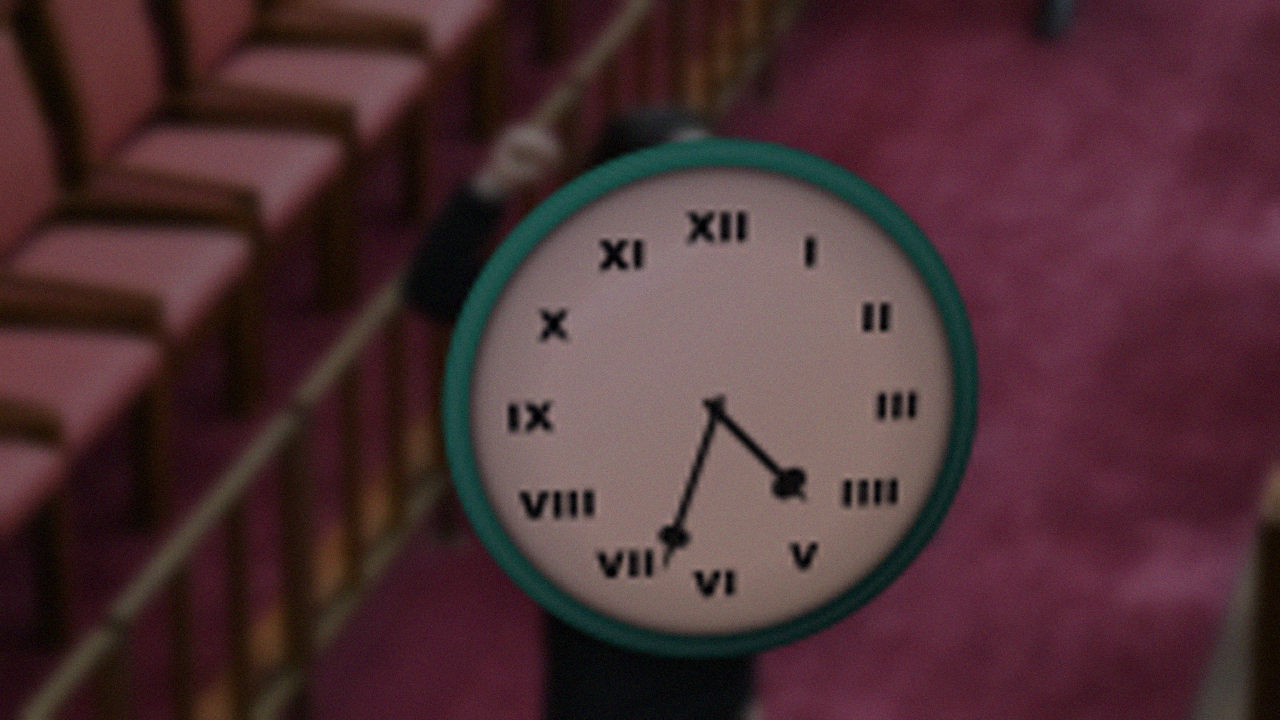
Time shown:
{"hour": 4, "minute": 33}
